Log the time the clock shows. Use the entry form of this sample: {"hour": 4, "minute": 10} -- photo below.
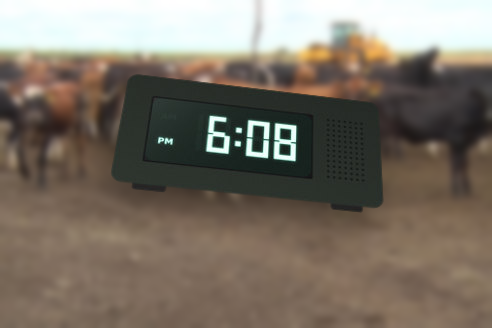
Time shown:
{"hour": 6, "minute": 8}
